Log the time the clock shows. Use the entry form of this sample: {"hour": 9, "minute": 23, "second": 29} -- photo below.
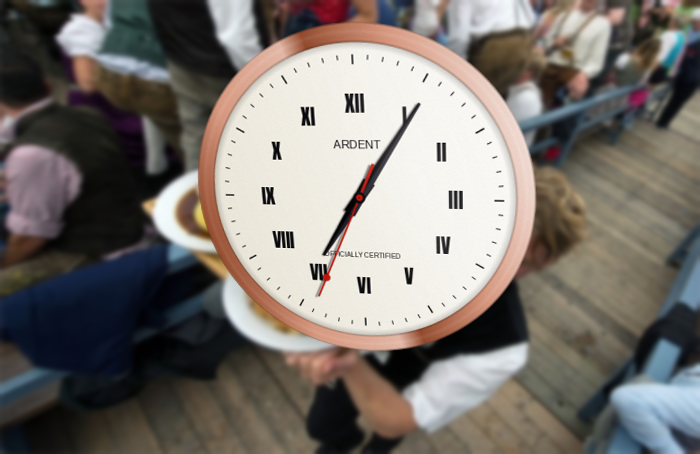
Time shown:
{"hour": 7, "minute": 5, "second": 34}
